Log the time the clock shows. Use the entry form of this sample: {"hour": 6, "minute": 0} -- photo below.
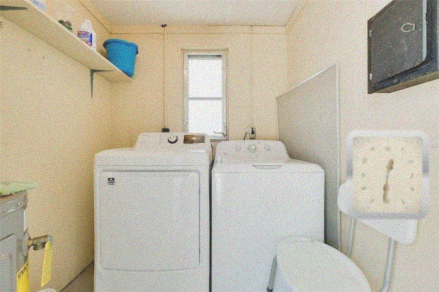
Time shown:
{"hour": 12, "minute": 31}
